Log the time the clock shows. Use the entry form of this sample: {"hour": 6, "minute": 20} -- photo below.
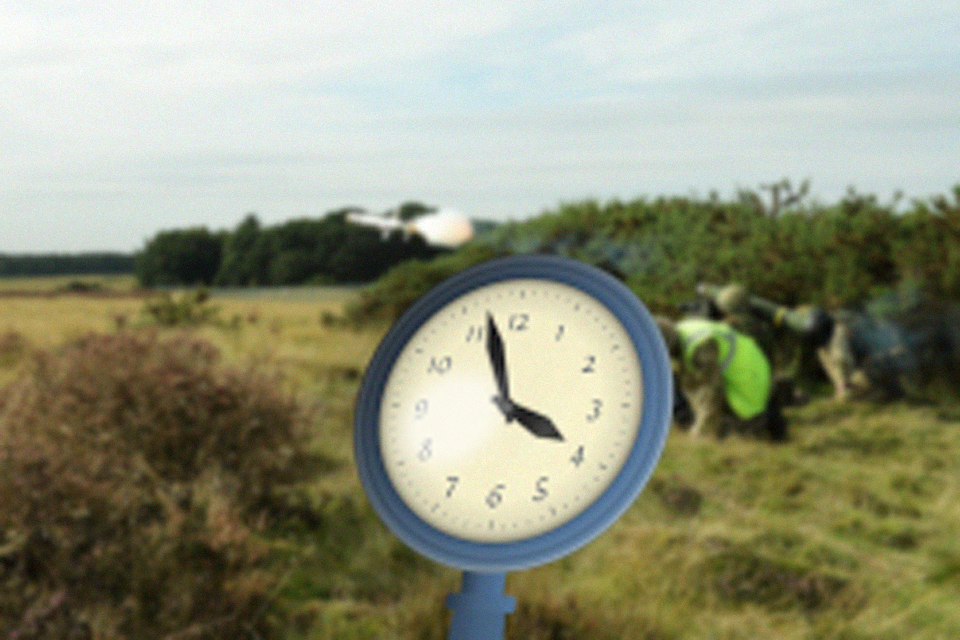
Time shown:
{"hour": 3, "minute": 57}
